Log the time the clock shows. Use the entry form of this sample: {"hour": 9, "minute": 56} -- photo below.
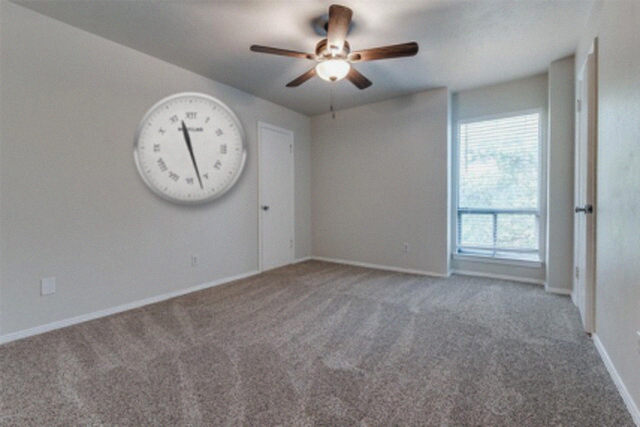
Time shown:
{"hour": 11, "minute": 27}
